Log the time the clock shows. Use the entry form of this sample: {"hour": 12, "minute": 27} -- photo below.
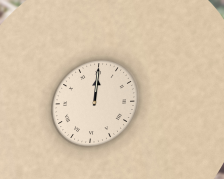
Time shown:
{"hour": 12, "minute": 0}
